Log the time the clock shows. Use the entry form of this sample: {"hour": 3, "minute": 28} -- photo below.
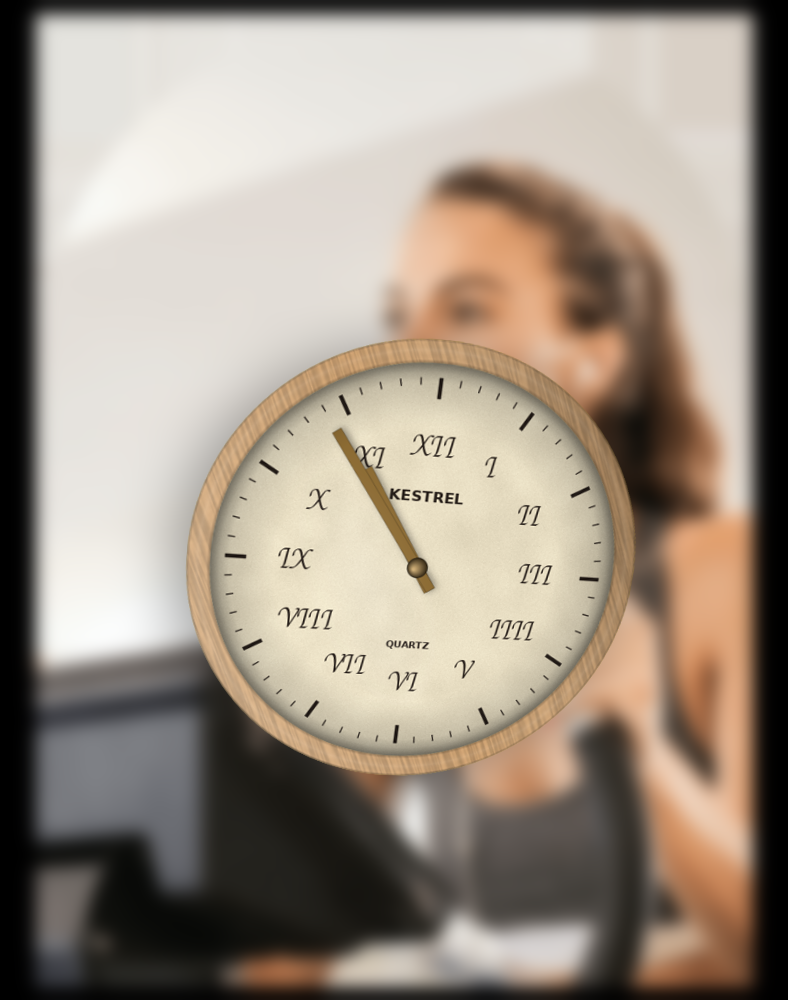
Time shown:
{"hour": 10, "minute": 54}
